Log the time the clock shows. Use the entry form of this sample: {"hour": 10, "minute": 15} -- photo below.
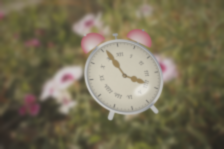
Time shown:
{"hour": 3, "minute": 56}
